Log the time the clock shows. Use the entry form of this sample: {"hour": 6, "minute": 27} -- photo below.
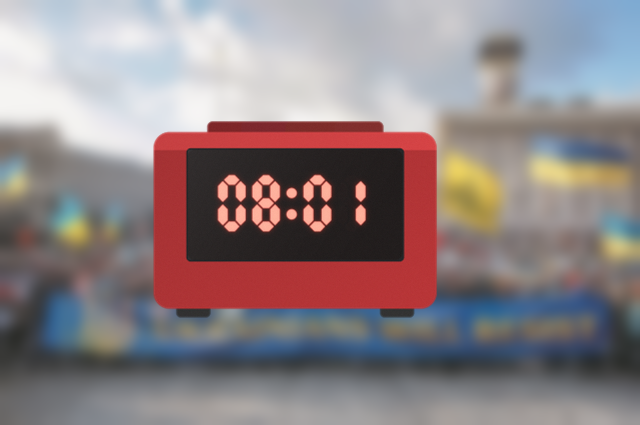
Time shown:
{"hour": 8, "minute": 1}
